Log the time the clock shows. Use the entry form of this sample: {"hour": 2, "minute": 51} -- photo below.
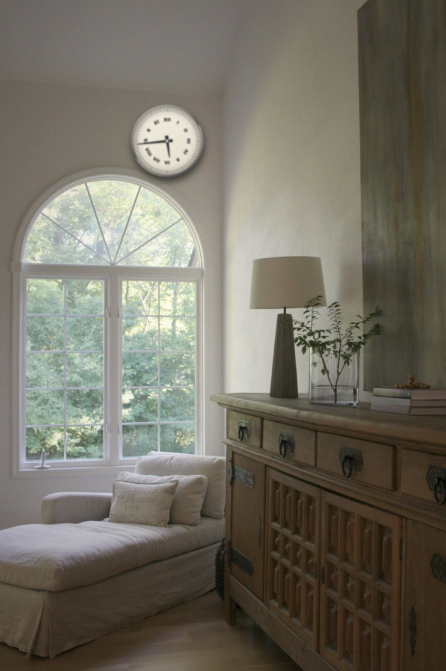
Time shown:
{"hour": 5, "minute": 44}
